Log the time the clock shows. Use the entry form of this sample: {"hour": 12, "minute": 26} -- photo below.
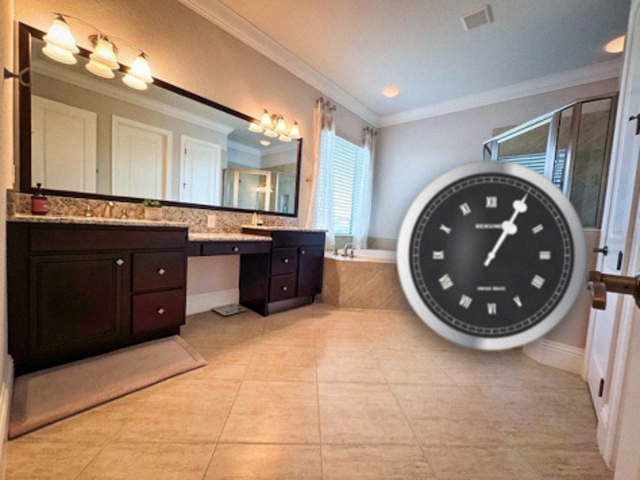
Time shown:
{"hour": 1, "minute": 5}
